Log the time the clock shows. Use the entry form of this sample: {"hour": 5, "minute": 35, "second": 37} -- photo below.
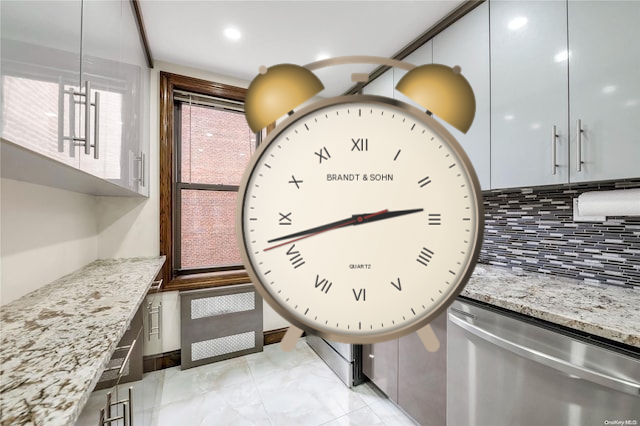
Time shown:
{"hour": 2, "minute": 42, "second": 42}
